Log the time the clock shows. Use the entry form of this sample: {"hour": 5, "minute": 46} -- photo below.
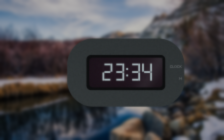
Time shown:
{"hour": 23, "minute": 34}
